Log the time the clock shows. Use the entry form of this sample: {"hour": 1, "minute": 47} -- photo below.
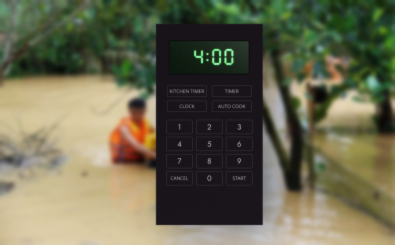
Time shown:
{"hour": 4, "minute": 0}
